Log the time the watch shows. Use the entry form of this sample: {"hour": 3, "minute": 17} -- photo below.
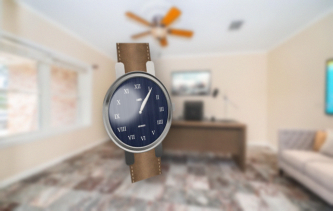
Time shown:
{"hour": 1, "minute": 6}
